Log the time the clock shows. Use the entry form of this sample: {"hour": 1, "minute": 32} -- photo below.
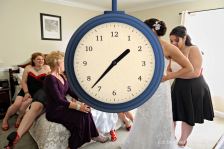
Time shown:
{"hour": 1, "minute": 37}
